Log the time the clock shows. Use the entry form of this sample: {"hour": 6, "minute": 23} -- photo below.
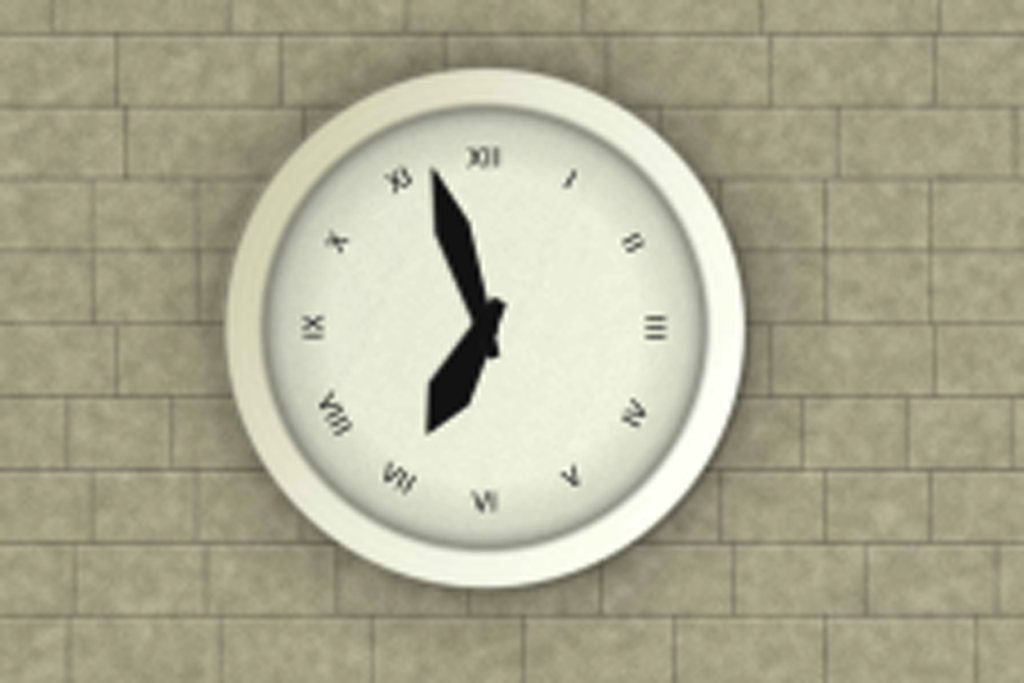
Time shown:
{"hour": 6, "minute": 57}
